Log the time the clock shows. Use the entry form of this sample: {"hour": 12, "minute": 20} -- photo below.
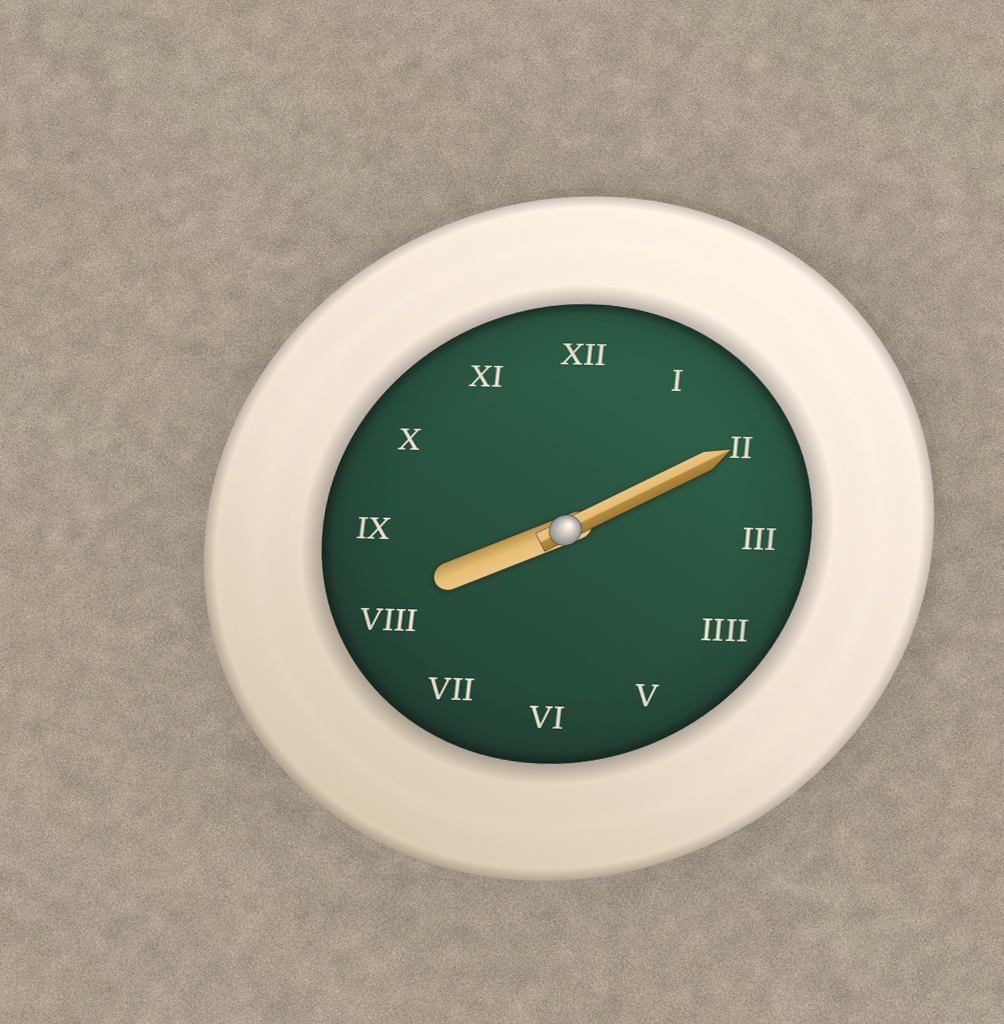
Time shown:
{"hour": 8, "minute": 10}
